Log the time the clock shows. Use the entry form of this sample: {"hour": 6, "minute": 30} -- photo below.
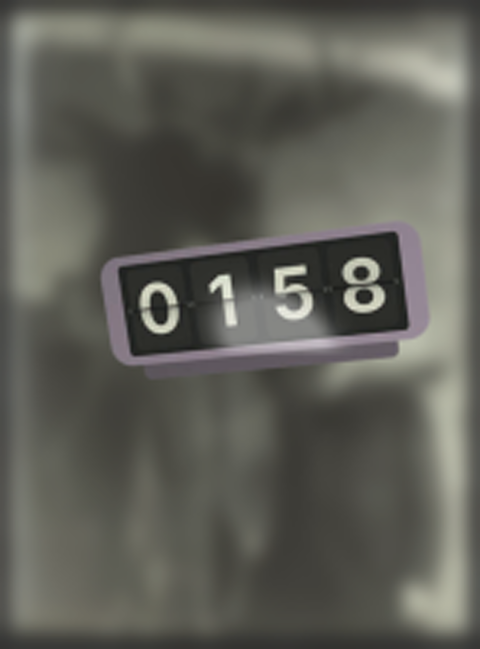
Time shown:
{"hour": 1, "minute": 58}
